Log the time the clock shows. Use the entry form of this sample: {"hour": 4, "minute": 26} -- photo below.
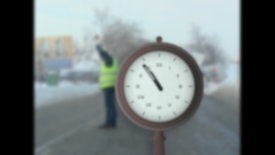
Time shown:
{"hour": 10, "minute": 54}
